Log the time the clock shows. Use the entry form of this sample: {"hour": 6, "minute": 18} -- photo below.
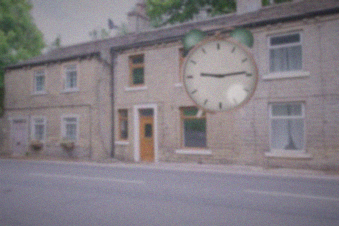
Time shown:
{"hour": 9, "minute": 14}
